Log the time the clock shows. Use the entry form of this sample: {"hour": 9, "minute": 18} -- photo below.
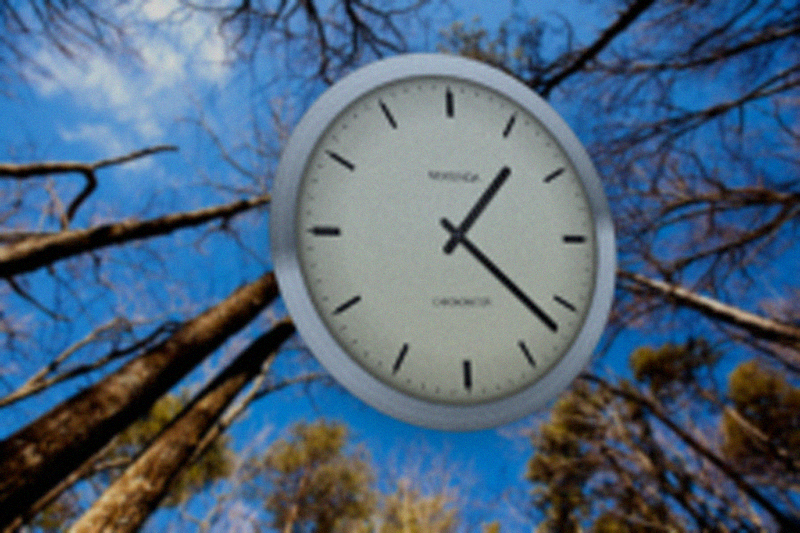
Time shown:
{"hour": 1, "minute": 22}
